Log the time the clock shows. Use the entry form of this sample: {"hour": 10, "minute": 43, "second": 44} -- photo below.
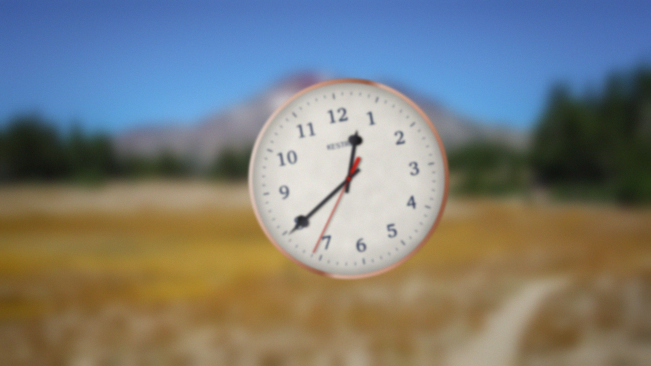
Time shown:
{"hour": 12, "minute": 39, "second": 36}
